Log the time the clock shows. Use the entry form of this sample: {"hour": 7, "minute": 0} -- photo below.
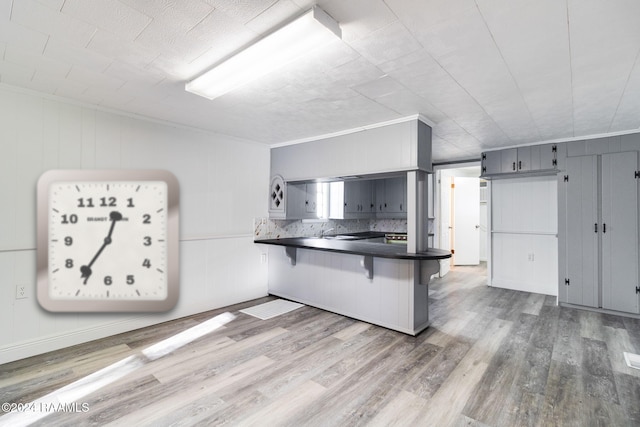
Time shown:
{"hour": 12, "minute": 36}
